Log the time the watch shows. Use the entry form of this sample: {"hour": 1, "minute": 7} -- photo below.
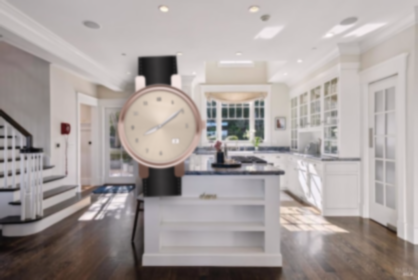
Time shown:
{"hour": 8, "minute": 9}
